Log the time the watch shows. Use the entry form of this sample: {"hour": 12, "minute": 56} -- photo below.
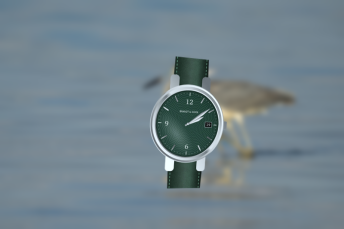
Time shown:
{"hour": 2, "minute": 9}
